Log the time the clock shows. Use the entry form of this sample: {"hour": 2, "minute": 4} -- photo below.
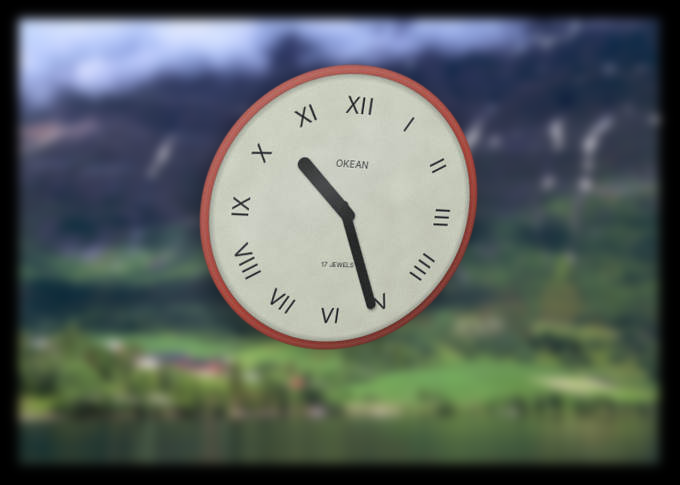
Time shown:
{"hour": 10, "minute": 26}
